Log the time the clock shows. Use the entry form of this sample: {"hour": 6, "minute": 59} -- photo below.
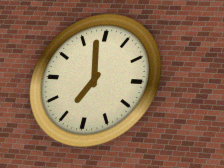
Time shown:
{"hour": 6, "minute": 58}
